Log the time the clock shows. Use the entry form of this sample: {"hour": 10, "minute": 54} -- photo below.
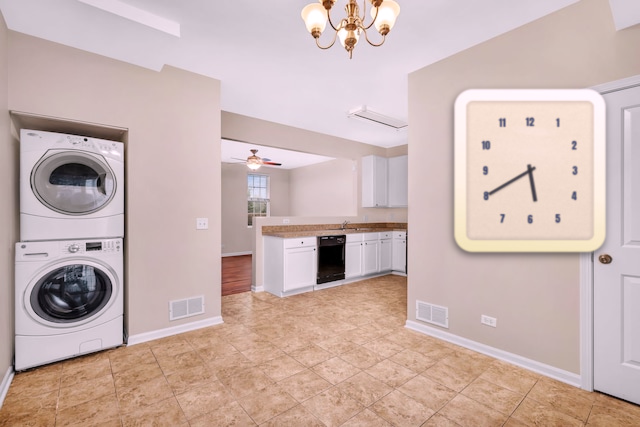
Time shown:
{"hour": 5, "minute": 40}
